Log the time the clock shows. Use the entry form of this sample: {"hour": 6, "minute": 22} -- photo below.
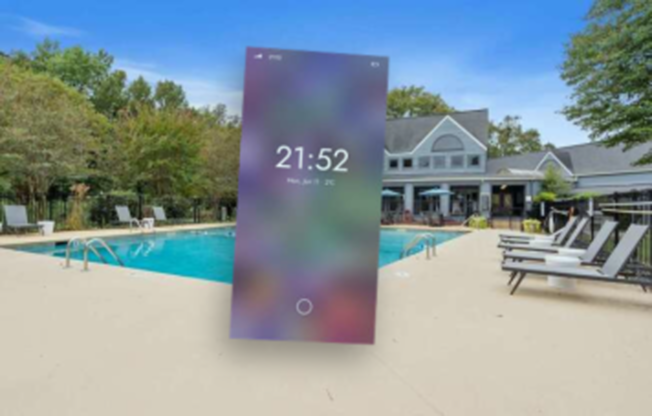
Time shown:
{"hour": 21, "minute": 52}
